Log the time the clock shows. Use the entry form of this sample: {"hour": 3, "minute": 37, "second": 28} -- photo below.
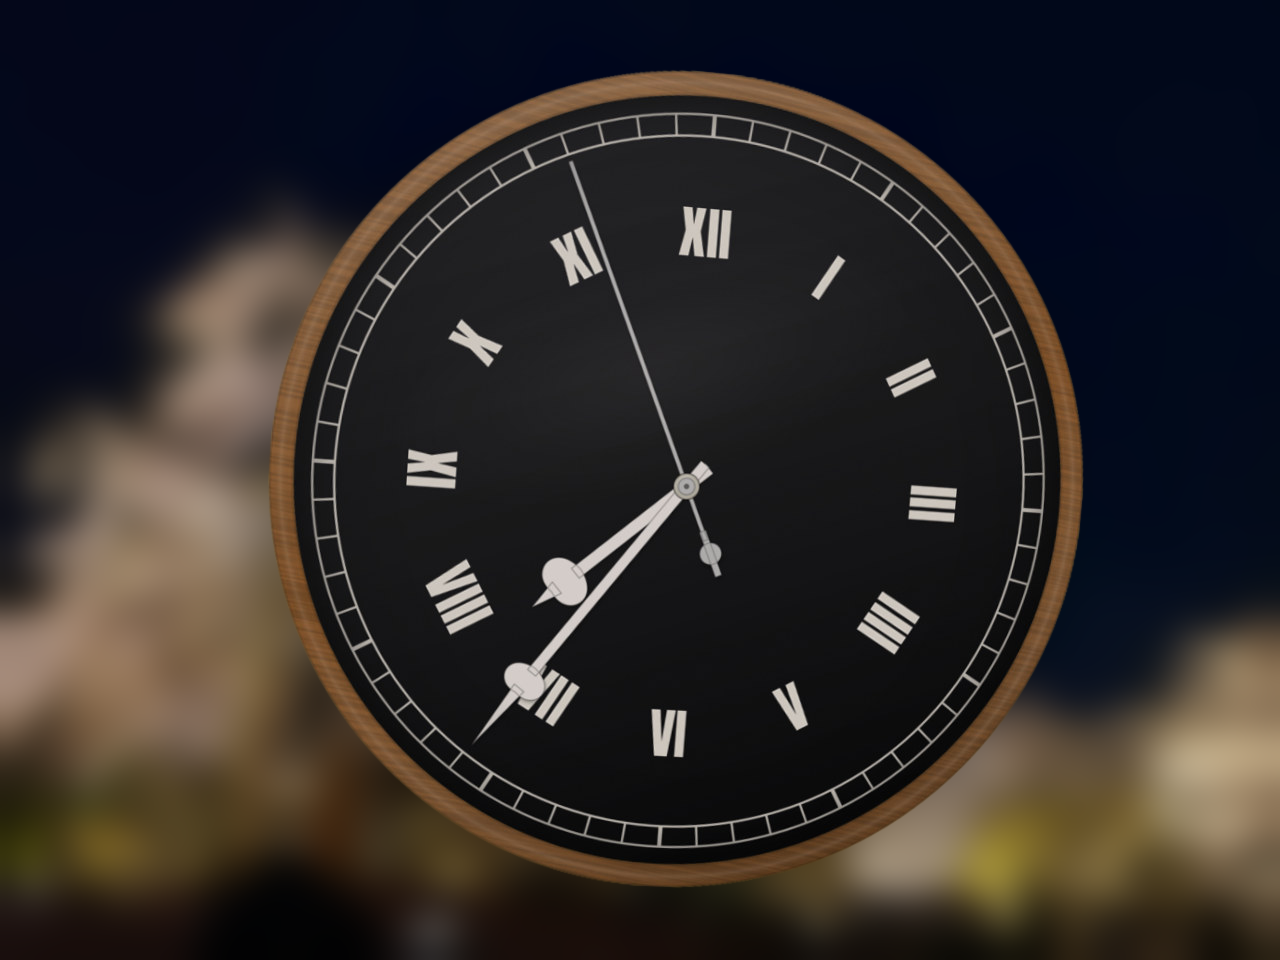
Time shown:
{"hour": 7, "minute": 35, "second": 56}
